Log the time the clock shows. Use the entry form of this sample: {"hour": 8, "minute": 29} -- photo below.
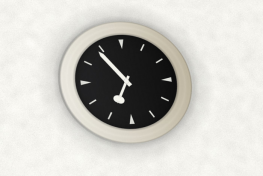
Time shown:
{"hour": 6, "minute": 54}
